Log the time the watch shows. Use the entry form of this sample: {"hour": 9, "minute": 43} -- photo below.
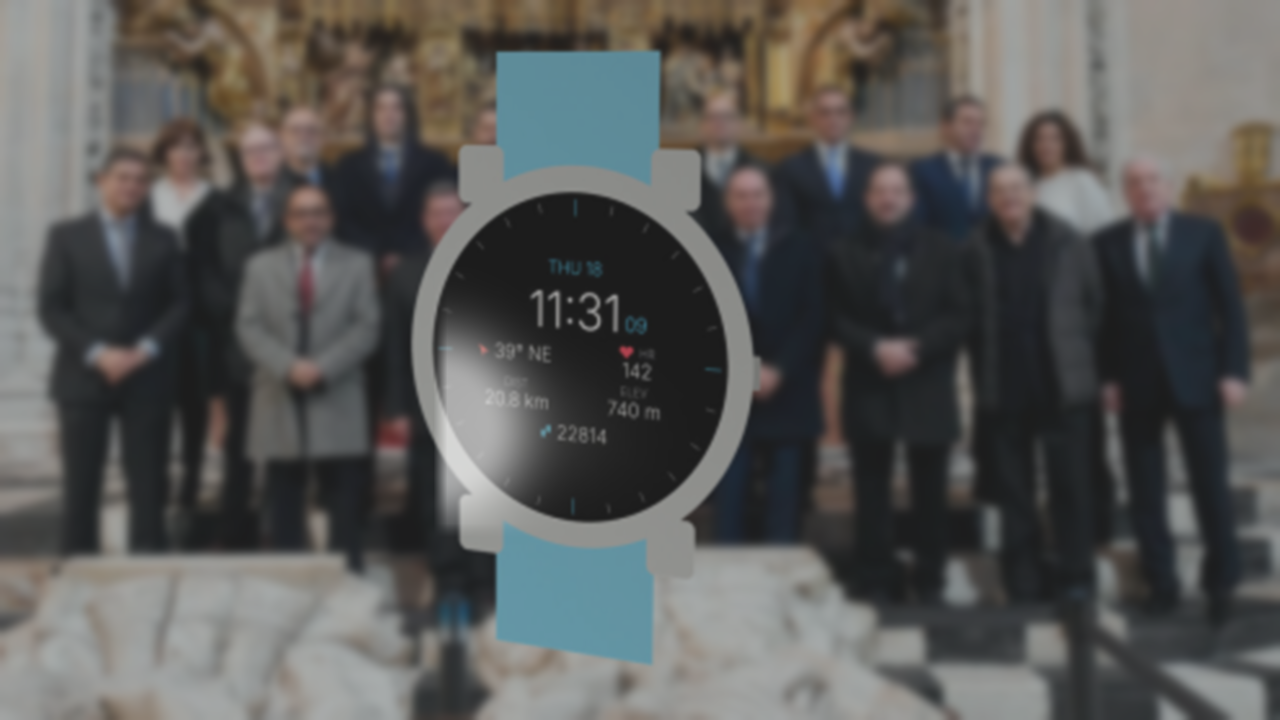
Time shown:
{"hour": 11, "minute": 31}
